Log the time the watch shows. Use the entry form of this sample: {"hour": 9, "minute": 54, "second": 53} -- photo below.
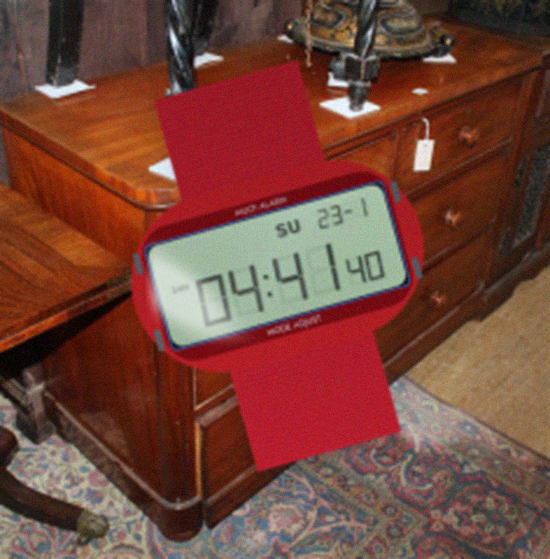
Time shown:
{"hour": 4, "minute": 41, "second": 40}
